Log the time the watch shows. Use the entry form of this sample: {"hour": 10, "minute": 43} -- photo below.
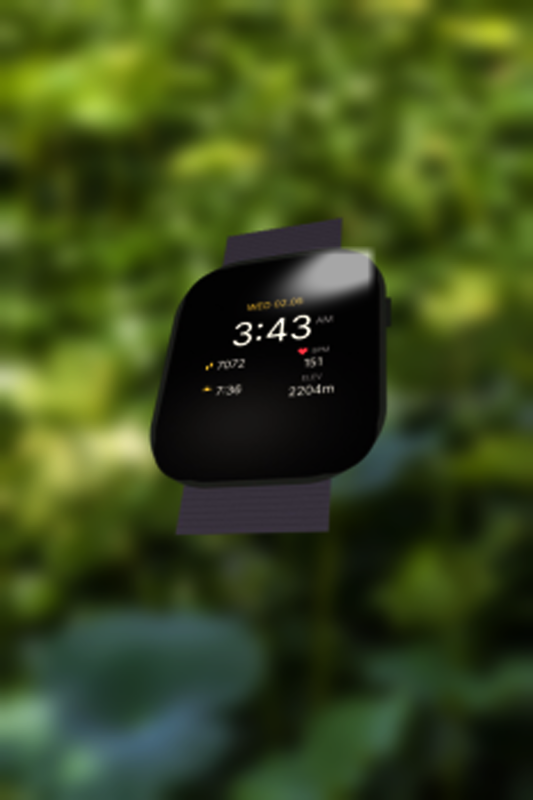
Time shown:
{"hour": 3, "minute": 43}
